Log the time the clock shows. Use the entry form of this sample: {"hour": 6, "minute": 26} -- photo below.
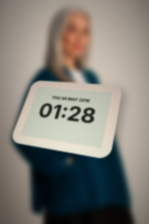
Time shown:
{"hour": 1, "minute": 28}
